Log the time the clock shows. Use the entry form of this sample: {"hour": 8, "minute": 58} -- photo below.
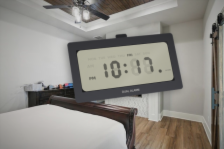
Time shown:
{"hour": 10, "minute": 17}
